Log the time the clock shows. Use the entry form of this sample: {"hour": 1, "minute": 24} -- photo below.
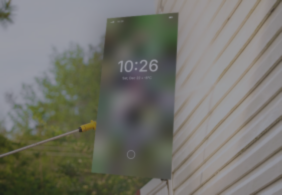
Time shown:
{"hour": 10, "minute": 26}
